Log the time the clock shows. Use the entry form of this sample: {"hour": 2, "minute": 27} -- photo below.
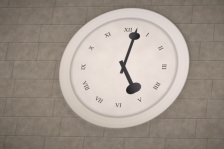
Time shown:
{"hour": 5, "minute": 2}
